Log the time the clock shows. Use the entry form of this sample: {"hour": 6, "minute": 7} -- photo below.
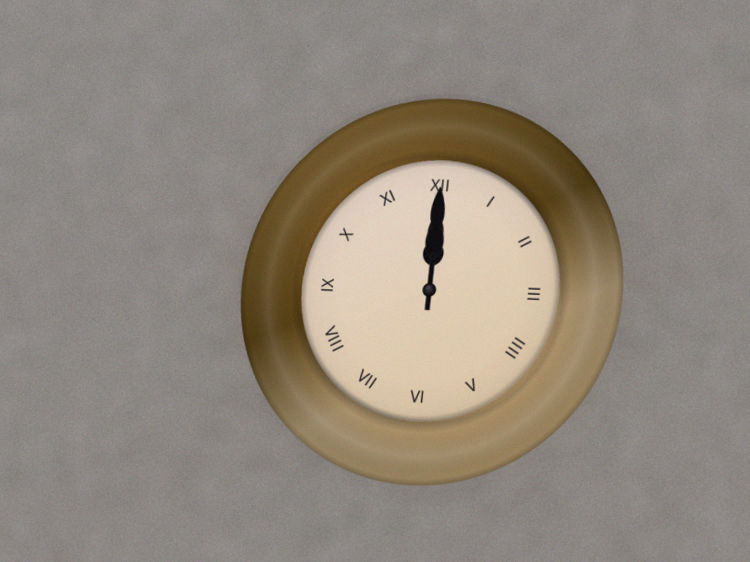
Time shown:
{"hour": 12, "minute": 0}
